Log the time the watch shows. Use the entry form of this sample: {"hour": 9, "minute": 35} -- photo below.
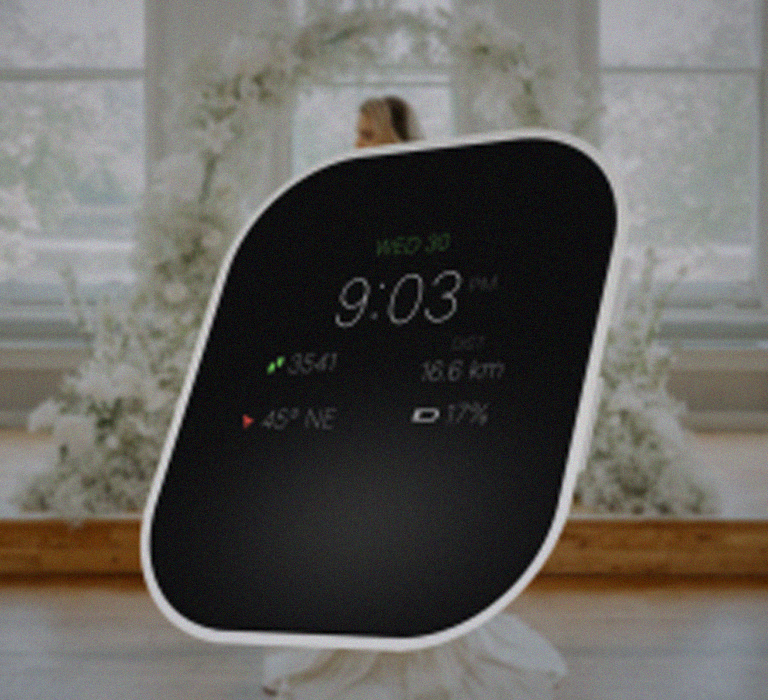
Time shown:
{"hour": 9, "minute": 3}
